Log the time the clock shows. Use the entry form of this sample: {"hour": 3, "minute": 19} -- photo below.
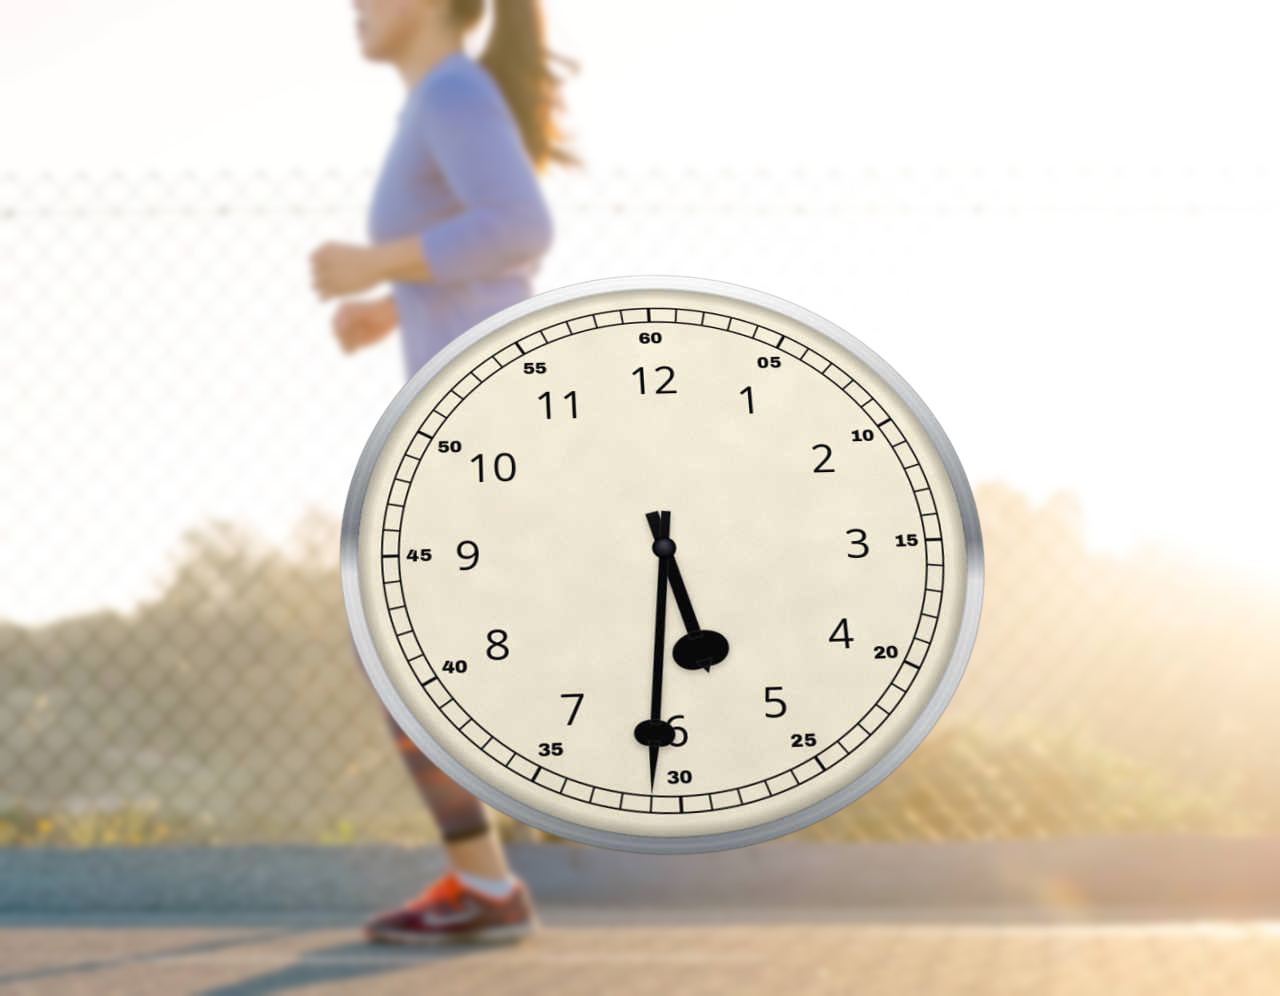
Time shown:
{"hour": 5, "minute": 31}
